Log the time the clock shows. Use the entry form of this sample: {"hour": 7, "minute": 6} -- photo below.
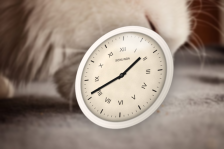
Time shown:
{"hour": 1, "minute": 41}
